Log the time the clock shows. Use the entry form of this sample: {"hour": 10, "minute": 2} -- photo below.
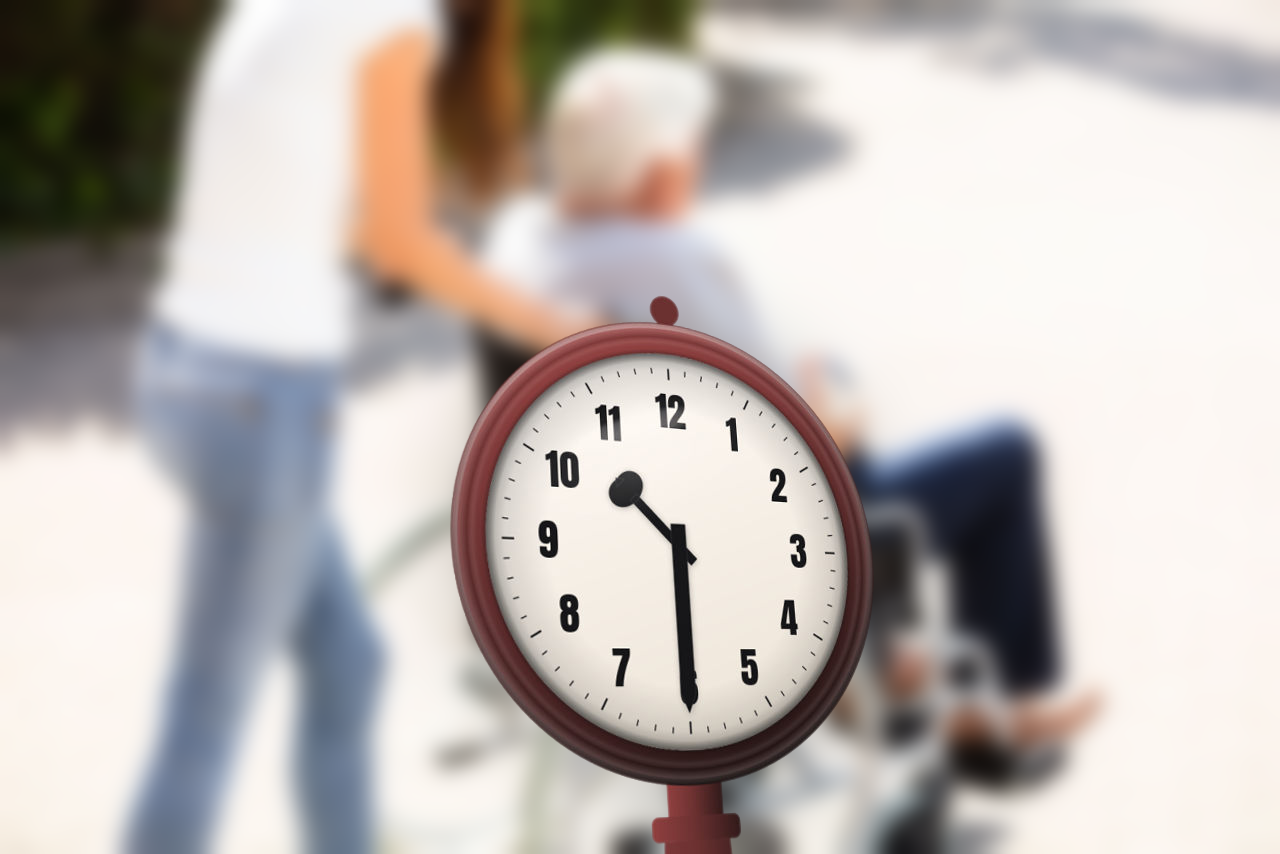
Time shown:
{"hour": 10, "minute": 30}
